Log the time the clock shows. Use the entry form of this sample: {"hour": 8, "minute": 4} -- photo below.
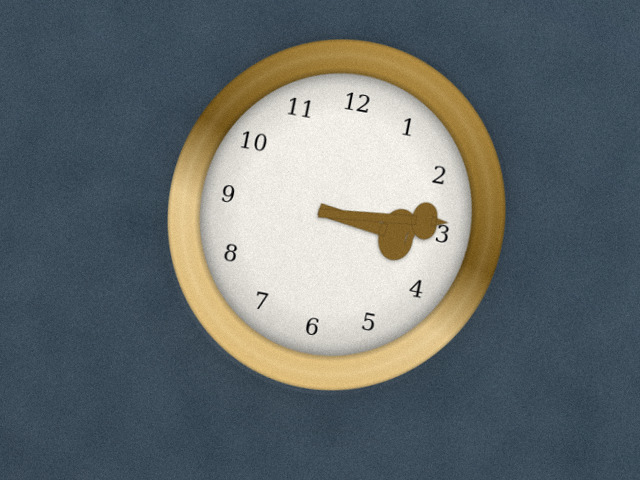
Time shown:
{"hour": 3, "minute": 14}
